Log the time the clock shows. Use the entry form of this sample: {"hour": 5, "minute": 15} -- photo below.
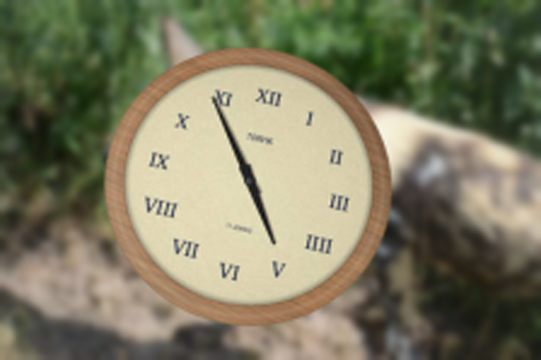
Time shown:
{"hour": 4, "minute": 54}
